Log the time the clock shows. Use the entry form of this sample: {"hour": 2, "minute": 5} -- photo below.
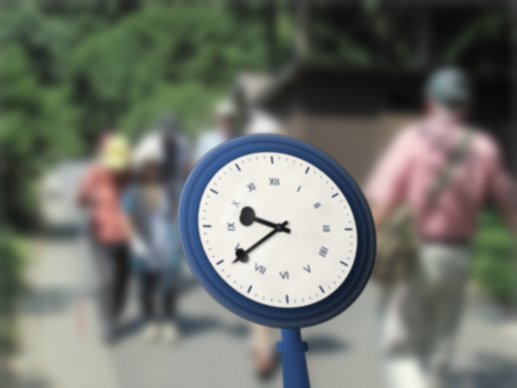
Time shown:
{"hour": 9, "minute": 39}
